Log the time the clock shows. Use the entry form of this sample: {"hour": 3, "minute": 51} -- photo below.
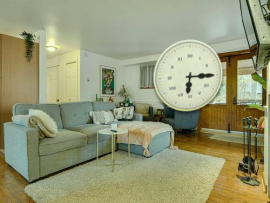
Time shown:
{"hour": 6, "minute": 15}
